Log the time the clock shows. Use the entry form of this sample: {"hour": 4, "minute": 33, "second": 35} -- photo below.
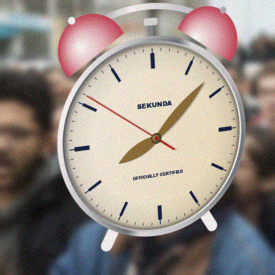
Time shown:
{"hour": 8, "minute": 7, "second": 51}
